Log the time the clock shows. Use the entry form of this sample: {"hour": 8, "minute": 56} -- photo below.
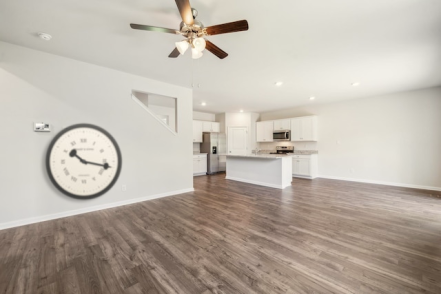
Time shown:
{"hour": 10, "minute": 17}
